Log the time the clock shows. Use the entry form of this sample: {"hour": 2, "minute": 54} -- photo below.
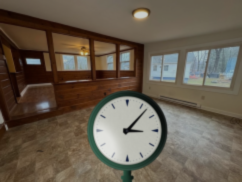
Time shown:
{"hour": 3, "minute": 7}
